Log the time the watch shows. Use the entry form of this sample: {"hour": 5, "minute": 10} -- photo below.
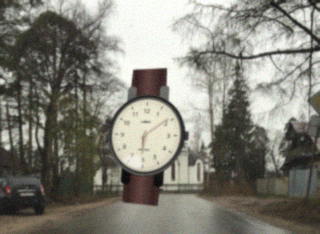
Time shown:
{"hour": 6, "minute": 9}
